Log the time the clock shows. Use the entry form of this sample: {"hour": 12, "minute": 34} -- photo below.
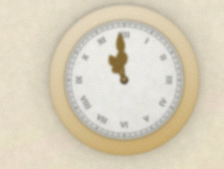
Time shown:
{"hour": 10, "minute": 59}
